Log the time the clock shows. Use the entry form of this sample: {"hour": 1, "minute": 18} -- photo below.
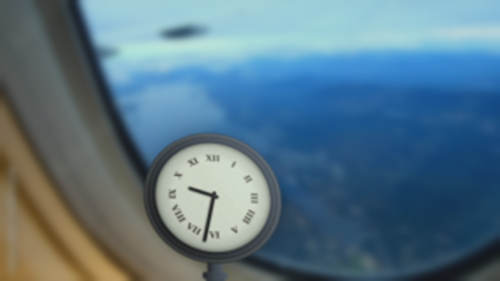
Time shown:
{"hour": 9, "minute": 32}
